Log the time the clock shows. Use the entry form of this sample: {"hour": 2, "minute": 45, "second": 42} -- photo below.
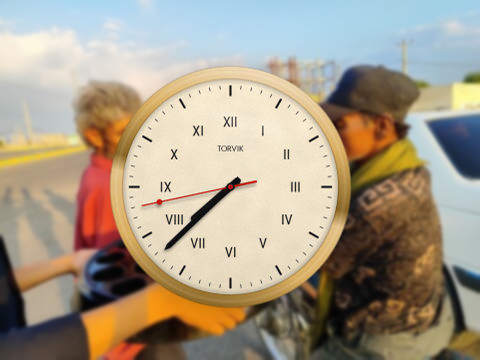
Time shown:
{"hour": 7, "minute": 37, "second": 43}
